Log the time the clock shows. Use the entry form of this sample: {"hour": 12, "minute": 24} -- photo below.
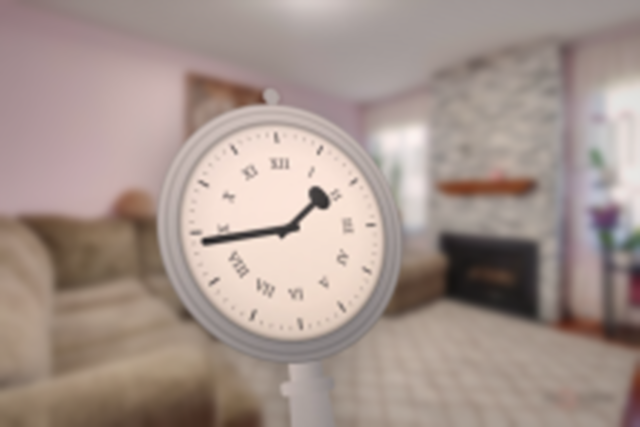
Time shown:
{"hour": 1, "minute": 44}
